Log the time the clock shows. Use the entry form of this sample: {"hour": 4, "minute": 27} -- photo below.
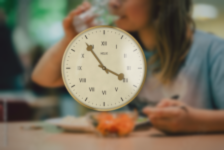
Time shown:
{"hour": 3, "minute": 54}
